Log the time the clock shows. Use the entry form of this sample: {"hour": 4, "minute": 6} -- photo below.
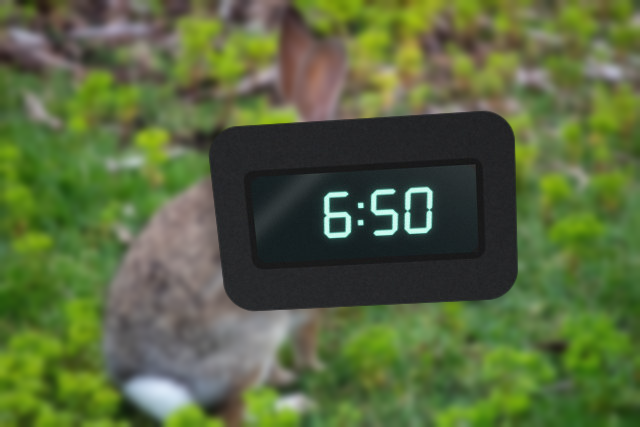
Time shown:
{"hour": 6, "minute": 50}
